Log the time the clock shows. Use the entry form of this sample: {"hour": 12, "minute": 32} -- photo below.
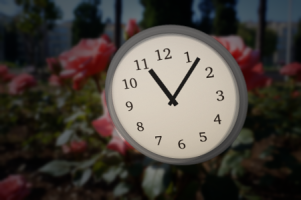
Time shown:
{"hour": 11, "minute": 7}
